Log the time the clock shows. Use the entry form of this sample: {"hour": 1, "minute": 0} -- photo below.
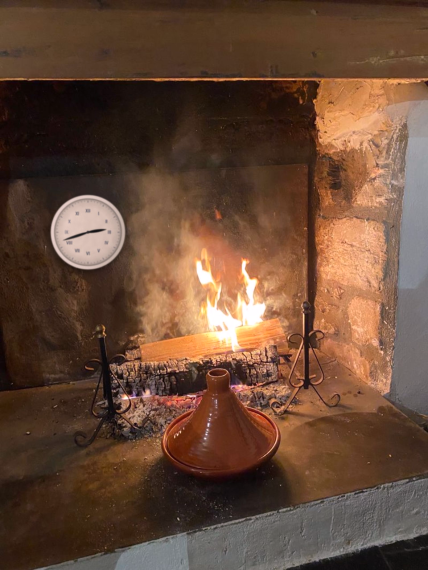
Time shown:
{"hour": 2, "minute": 42}
